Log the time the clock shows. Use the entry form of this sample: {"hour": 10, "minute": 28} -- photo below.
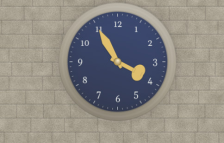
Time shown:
{"hour": 3, "minute": 55}
